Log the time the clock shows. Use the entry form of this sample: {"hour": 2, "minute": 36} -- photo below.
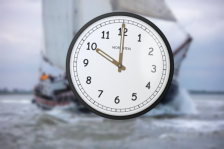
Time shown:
{"hour": 10, "minute": 0}
